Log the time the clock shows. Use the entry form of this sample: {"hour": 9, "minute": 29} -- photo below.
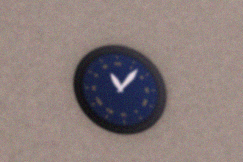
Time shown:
{"hour": 11, "minute": 7}
